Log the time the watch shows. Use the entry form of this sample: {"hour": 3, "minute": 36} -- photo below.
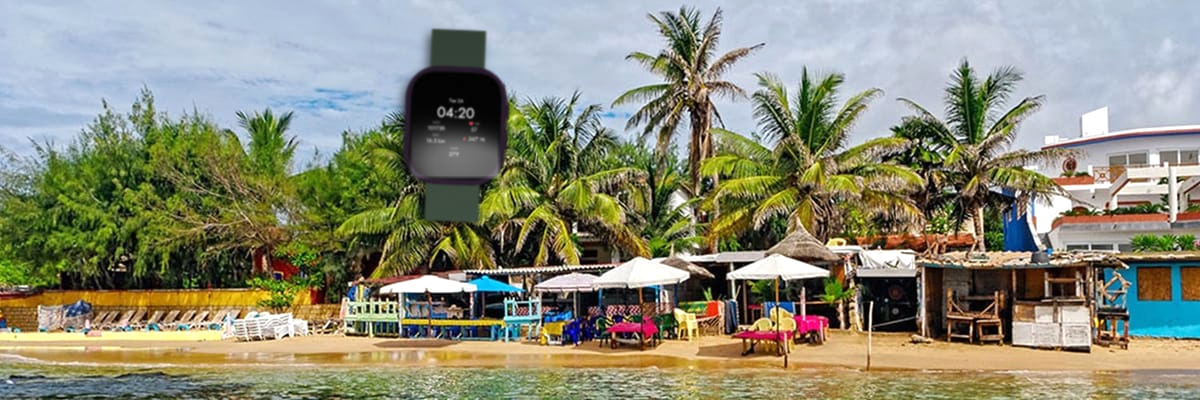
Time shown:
{"hour": 4, "minute": 20}
